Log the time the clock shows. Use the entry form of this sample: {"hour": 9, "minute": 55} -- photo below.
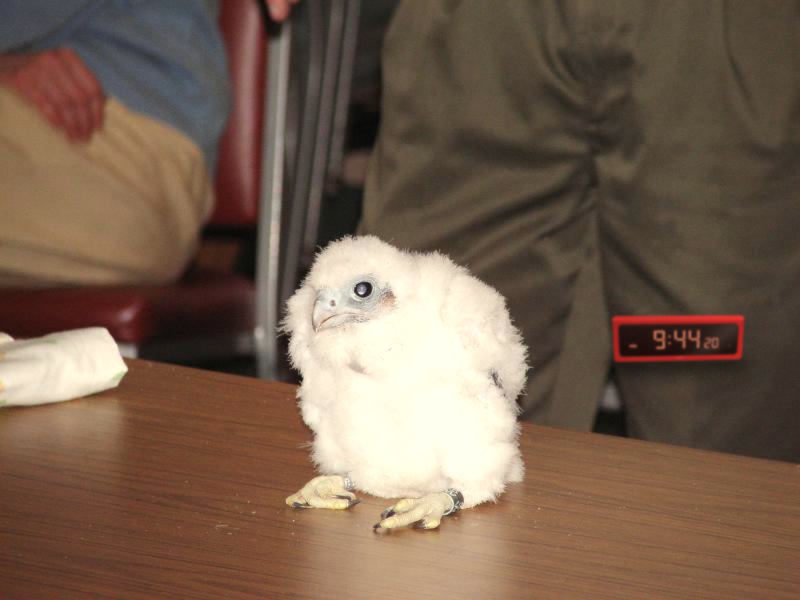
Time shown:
{"hour": 9, "minute": 44}
